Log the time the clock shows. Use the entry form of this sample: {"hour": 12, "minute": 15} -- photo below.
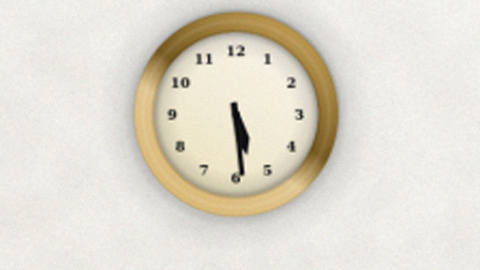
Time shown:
{"hour": 5, "minute": 29}
